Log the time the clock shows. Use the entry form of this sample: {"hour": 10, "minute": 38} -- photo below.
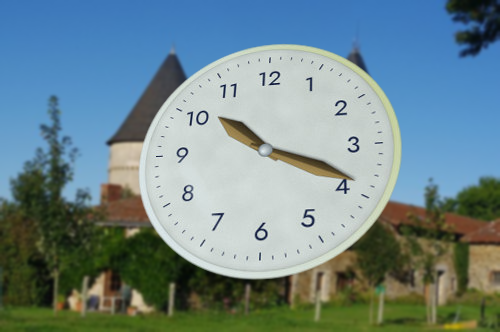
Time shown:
{"hour": 10, "minute": 19}
